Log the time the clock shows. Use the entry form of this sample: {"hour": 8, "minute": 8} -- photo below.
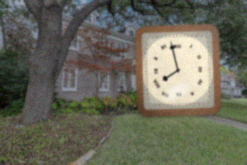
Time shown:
{"hour": 7, "minute": 58}
